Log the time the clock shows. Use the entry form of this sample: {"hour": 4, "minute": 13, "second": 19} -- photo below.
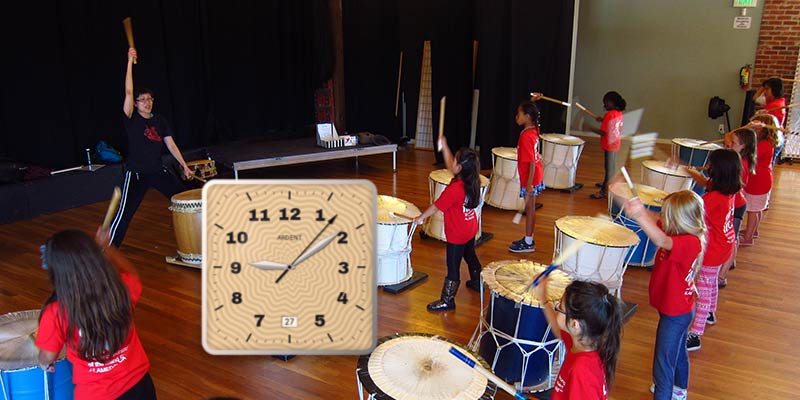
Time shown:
{"hour": 9, "minute": 9, "second": 7}
